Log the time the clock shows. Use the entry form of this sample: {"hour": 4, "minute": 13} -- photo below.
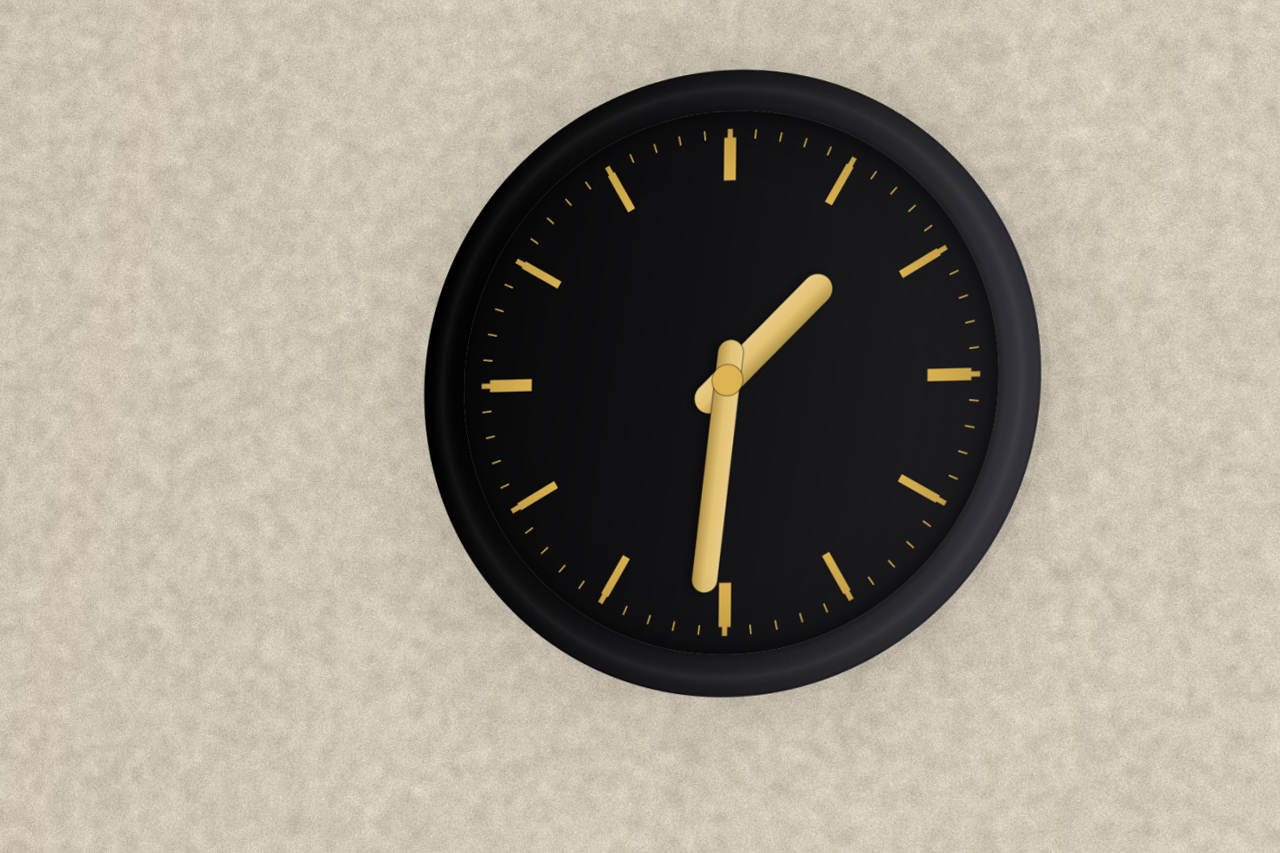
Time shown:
{"hour": 1, "minute": 31}
